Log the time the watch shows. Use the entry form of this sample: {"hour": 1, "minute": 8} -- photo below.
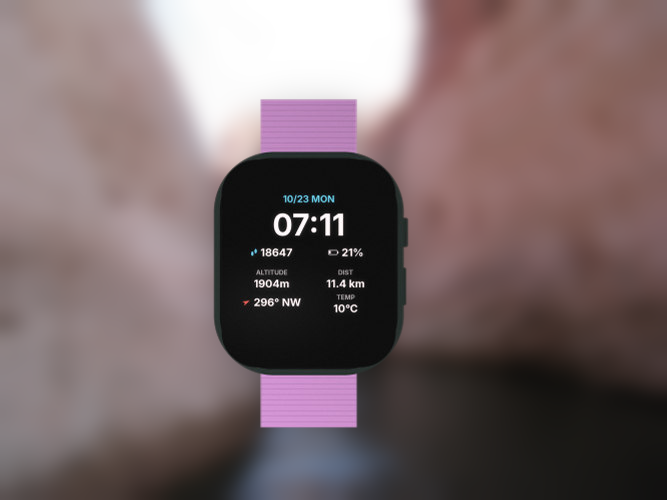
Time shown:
{"hour": 7, "minute": 11}
